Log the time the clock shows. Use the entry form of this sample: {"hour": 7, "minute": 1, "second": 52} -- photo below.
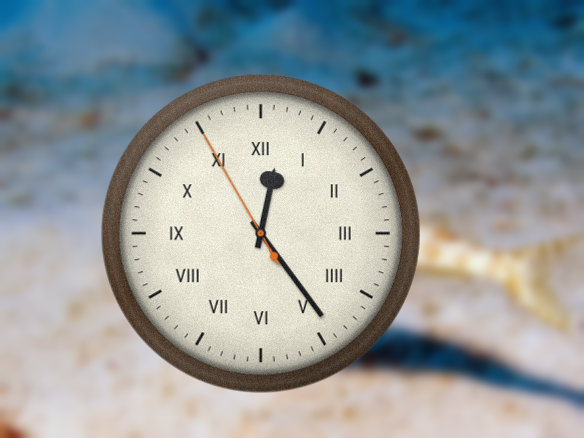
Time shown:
{"hour": 12, "minute": 23, "second": 55}
